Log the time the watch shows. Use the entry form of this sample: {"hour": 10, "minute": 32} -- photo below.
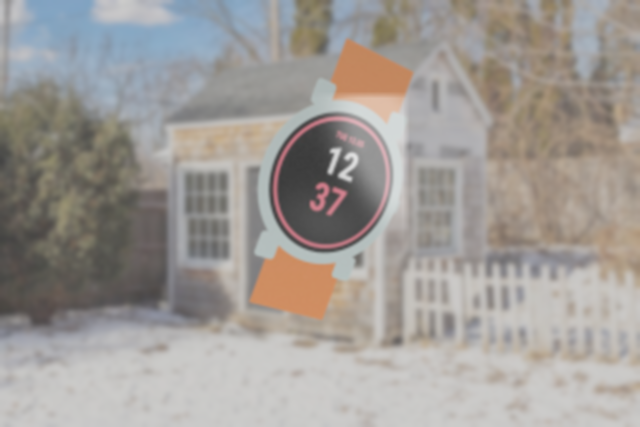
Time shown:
{"hour": 12, "minute": 37}
